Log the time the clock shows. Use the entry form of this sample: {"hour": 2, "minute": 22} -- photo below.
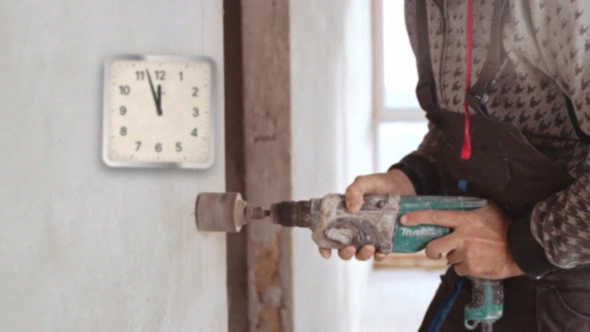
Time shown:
{"hour": 11, "minute": 57}
